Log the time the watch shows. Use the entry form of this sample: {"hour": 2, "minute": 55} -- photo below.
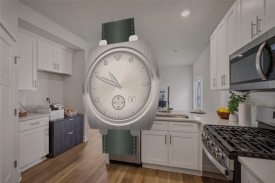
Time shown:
{"hour": 10, "minute": 49}
